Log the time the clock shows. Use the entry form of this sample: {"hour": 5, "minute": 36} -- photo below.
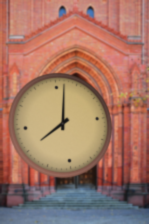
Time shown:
{"hour": 8, "minute": 2}
